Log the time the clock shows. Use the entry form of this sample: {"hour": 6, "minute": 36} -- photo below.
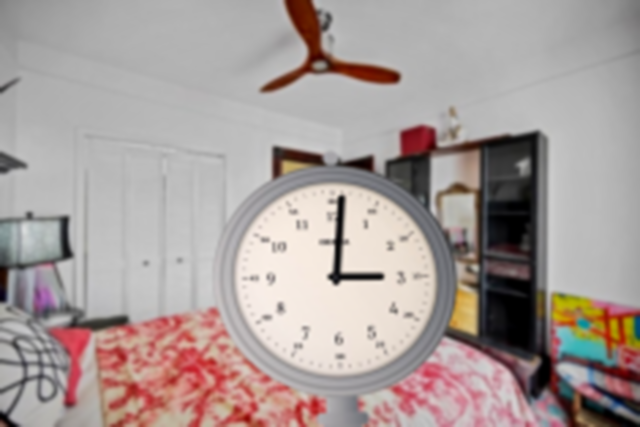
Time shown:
{"hour": 3, "minute": 1}
